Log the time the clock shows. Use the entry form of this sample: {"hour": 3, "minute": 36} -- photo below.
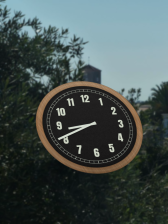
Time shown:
{"hour": 8, "minute": 41}
